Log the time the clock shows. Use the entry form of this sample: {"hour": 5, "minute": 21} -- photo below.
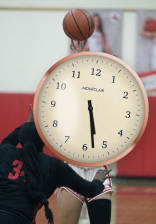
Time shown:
{"hour": 5, "minute": 28}
